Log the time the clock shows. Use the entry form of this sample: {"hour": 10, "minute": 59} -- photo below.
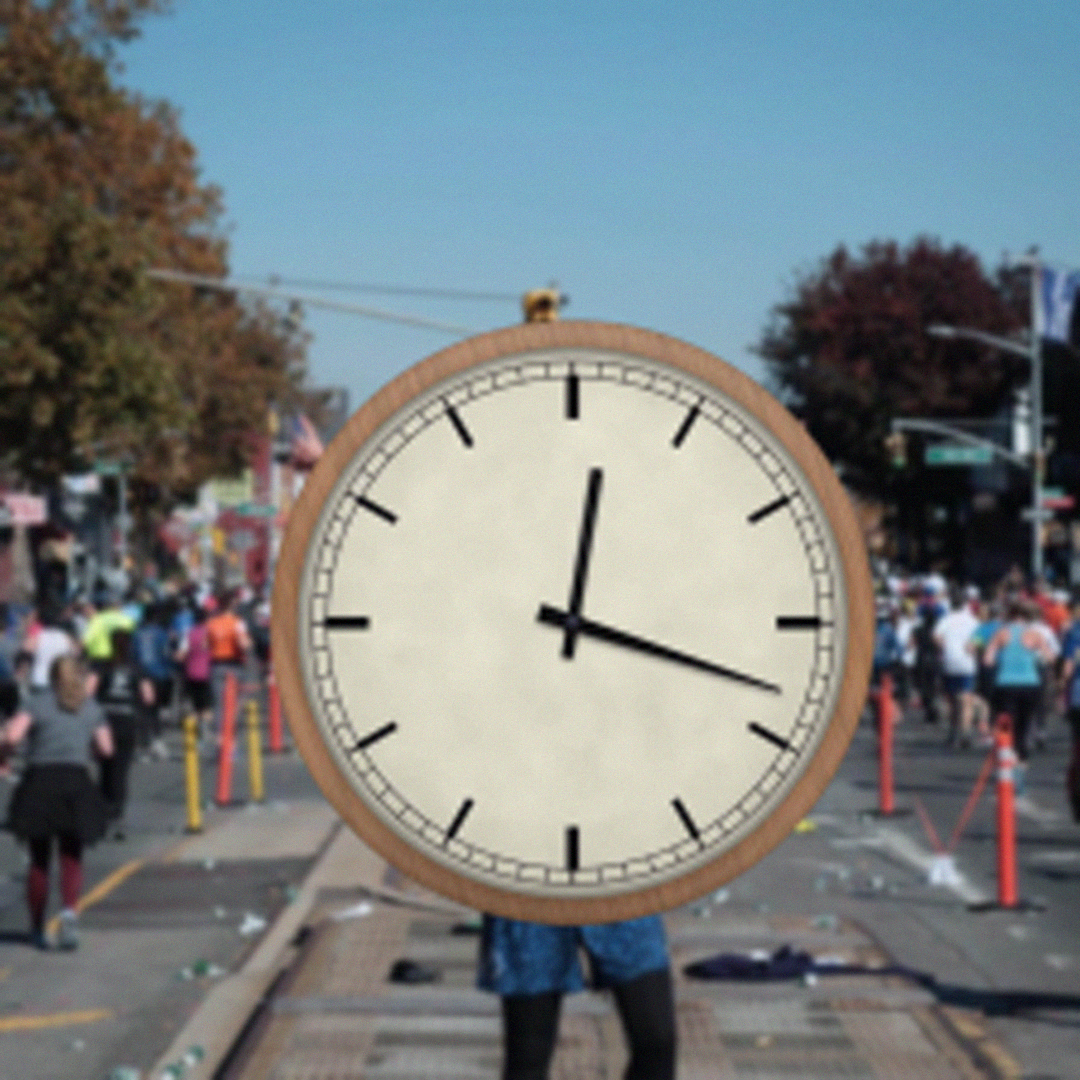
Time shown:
{"hour": 12, "minute": 18}
